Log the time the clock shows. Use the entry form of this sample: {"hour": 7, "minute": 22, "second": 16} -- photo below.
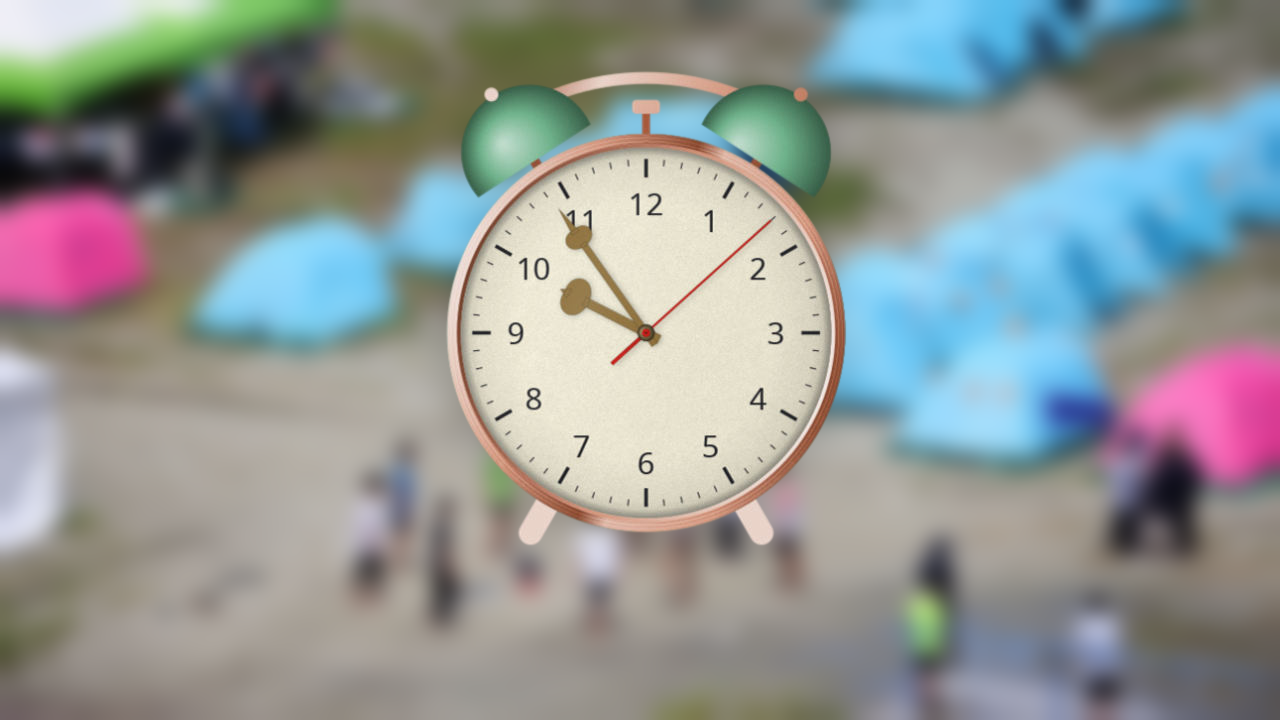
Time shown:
{"hour": 9, "minute": 54, "second": 8}
